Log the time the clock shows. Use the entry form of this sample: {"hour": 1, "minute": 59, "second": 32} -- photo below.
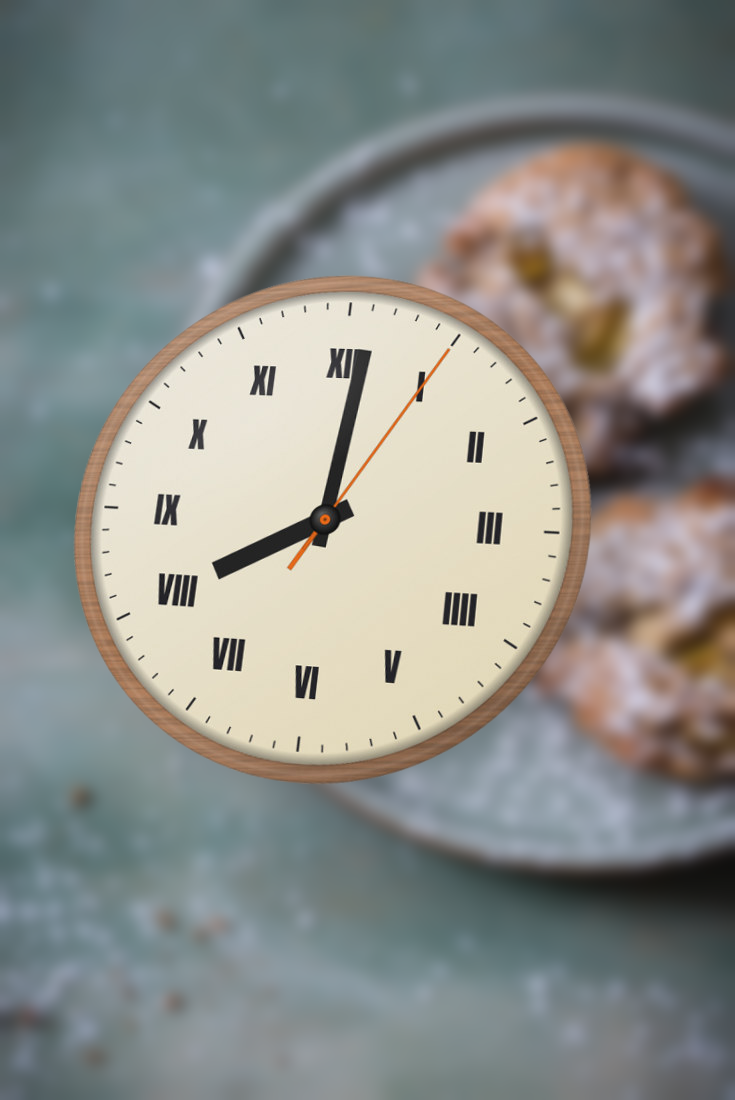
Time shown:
{"hour": 8, "minute": 1, "second": 5}
